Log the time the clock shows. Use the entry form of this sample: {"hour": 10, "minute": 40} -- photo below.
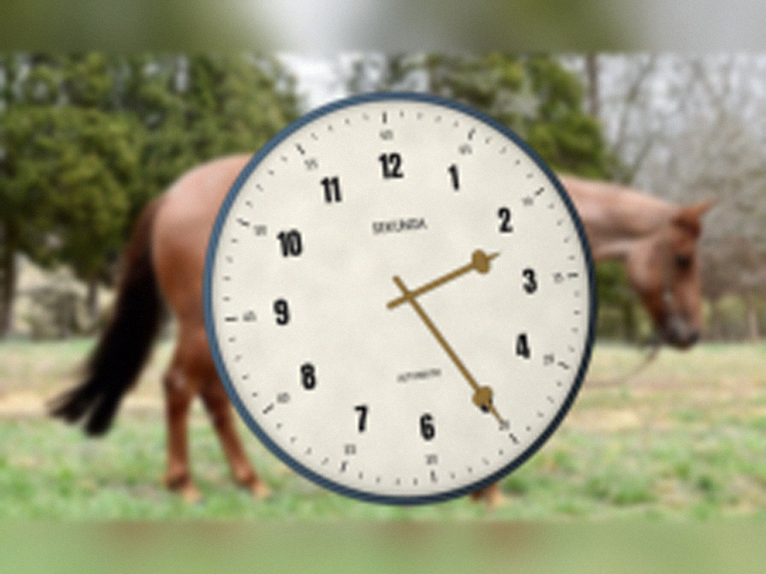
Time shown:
{"hour": 2, "minute": 25}
